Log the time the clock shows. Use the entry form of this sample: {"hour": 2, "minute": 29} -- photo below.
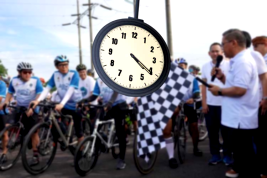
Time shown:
{"hour": 4, "minute": 21}
